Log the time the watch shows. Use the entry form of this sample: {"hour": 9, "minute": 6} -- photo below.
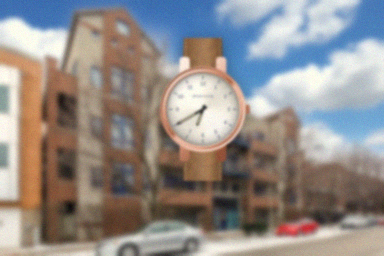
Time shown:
{"hour": 6, "minute": 40}
